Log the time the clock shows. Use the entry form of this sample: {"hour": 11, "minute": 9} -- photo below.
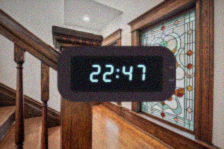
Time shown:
{"hour": 22, "minute": 47}
